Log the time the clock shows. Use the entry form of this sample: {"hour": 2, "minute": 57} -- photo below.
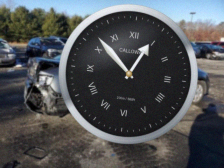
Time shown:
{"hour": 12, "minute": 52}
